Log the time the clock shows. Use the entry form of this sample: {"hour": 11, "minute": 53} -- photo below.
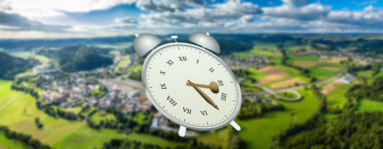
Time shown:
{"hour": 3, "minute": 25}
